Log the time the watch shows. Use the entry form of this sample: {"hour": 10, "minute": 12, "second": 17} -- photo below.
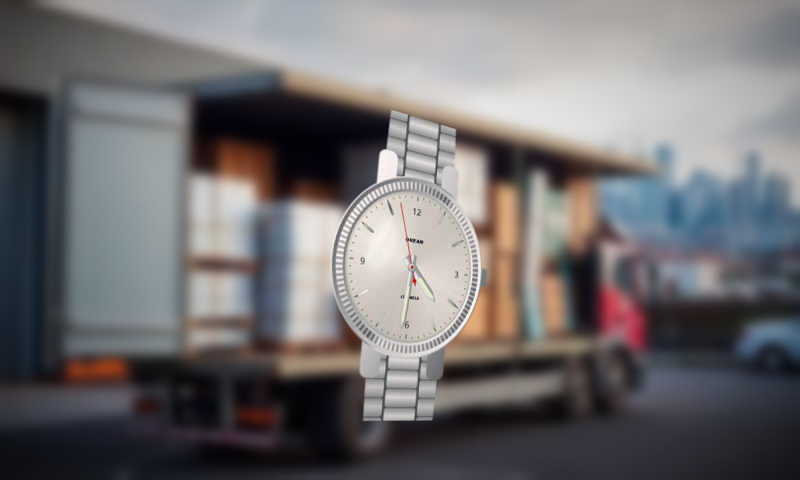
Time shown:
{"hour": 4, "minute": 30, "second": 57}
